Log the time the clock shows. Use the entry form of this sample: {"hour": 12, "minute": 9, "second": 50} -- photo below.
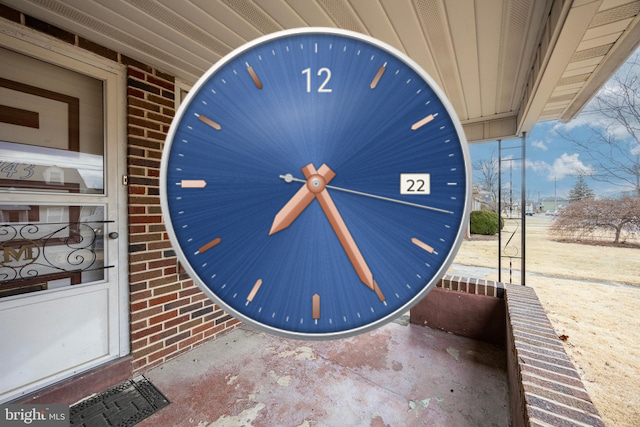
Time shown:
{"hour": 7, "minute": 25, "second": 17}
